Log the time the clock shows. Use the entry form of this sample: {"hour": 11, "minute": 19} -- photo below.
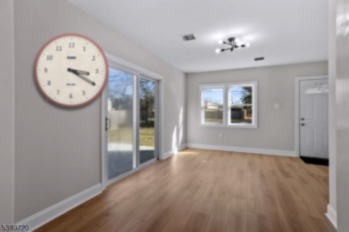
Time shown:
{"hour": 3, "minute": 20}
